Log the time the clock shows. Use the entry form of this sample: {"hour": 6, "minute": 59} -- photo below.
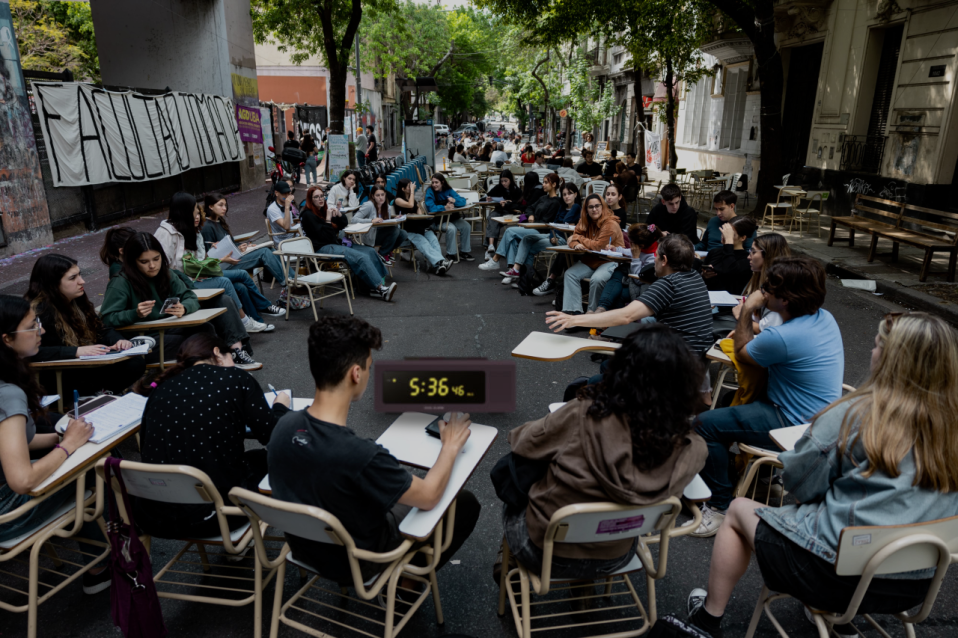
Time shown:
{"hour": 5, "minute": 36}
